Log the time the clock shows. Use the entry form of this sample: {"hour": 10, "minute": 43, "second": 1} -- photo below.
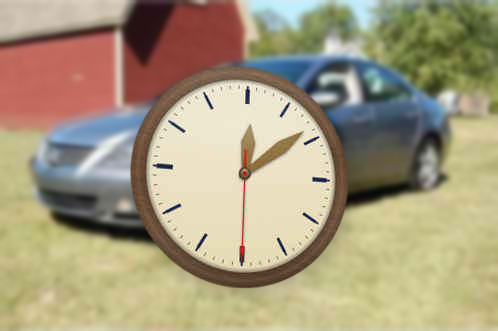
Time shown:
{"hour": 12, "minute": 8, "second": 30}
